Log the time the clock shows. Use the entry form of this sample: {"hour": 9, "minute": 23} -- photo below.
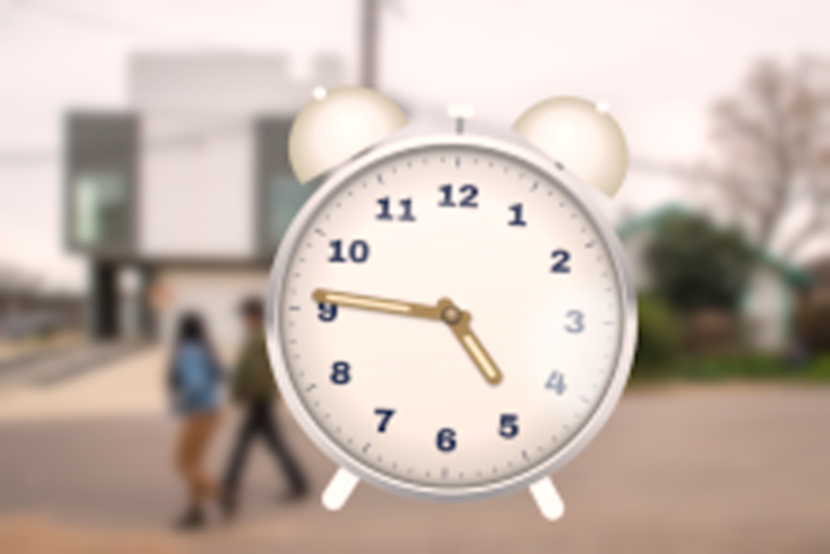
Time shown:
{"hour": 4, "minute": 46}
